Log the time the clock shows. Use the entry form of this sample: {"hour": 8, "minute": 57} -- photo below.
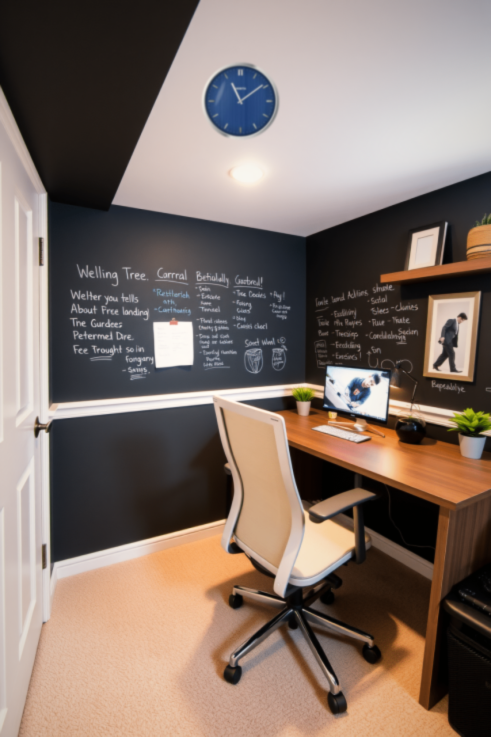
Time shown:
{"hour": 11, "minute": 9}
